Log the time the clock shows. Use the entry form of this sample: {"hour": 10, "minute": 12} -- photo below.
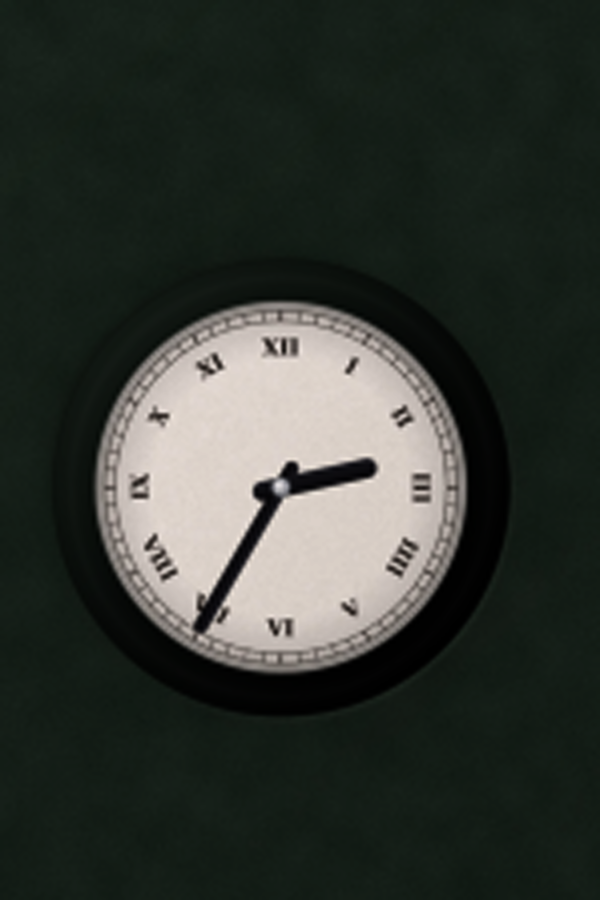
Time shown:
{"hour": 2, "minute": 35}
